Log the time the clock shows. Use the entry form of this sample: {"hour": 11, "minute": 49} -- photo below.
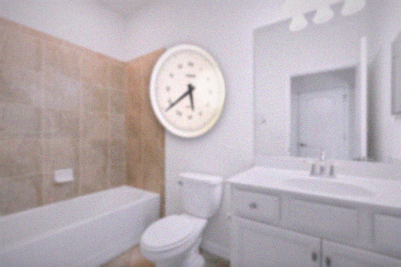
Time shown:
{"hour": 5, "minute": 39}
